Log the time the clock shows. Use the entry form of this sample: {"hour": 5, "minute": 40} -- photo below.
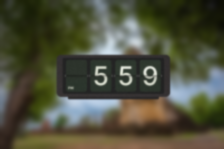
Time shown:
{"hour": 5, "minute": 59}
